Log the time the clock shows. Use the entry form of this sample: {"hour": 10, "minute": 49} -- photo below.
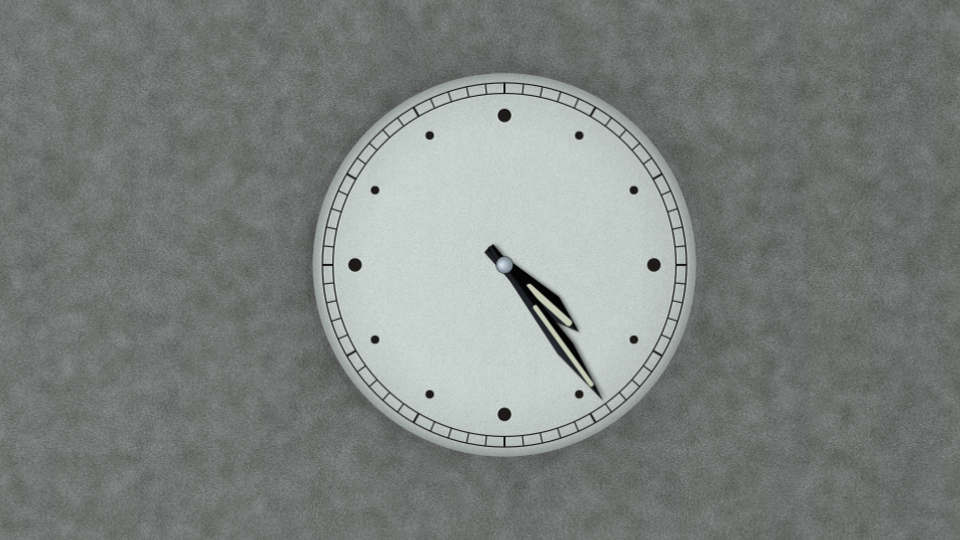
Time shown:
{"hour": 4, "minute": 24}
